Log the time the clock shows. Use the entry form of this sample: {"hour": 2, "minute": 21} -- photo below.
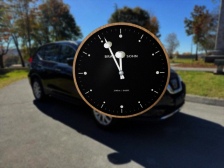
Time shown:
{"hour": 11, "minute": 56}
